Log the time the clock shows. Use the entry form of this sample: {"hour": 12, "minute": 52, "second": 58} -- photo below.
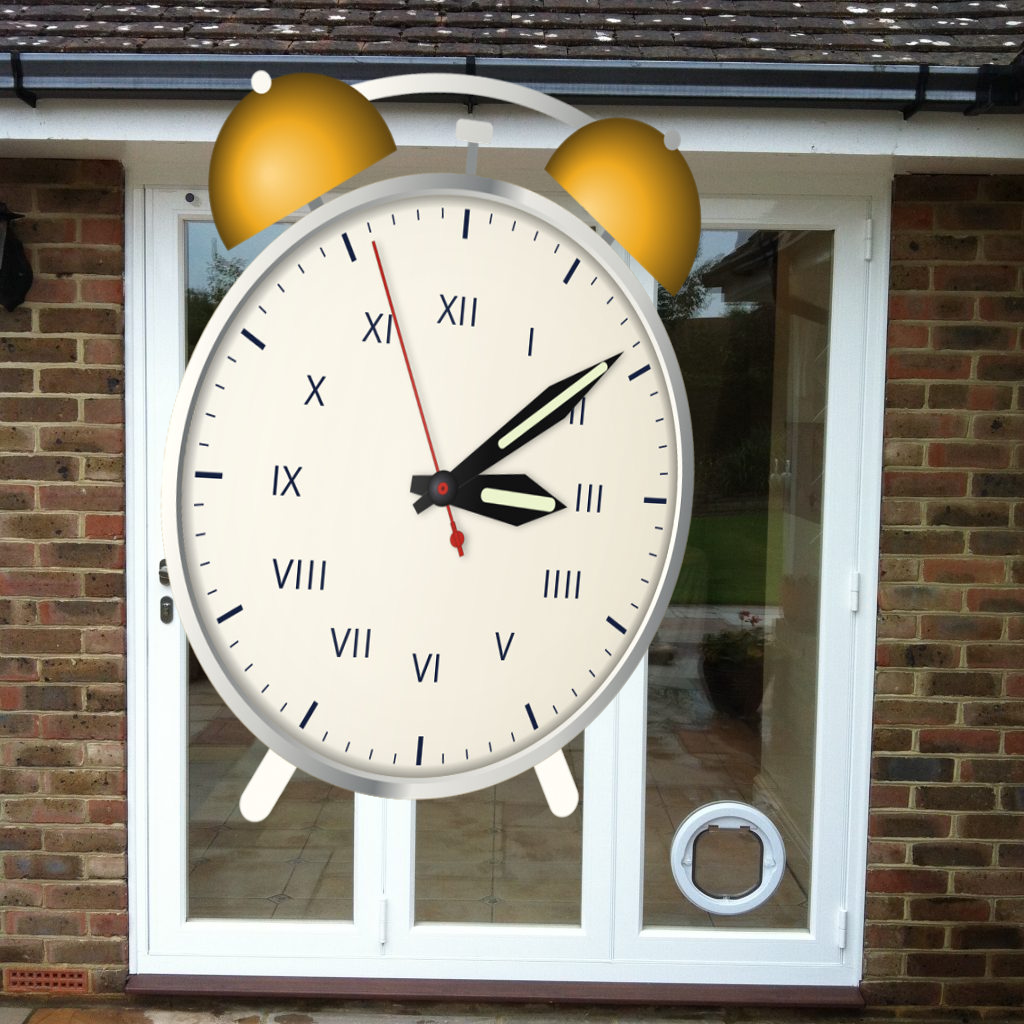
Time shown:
{"hour": 3, "minute": 8, "second": 56}
